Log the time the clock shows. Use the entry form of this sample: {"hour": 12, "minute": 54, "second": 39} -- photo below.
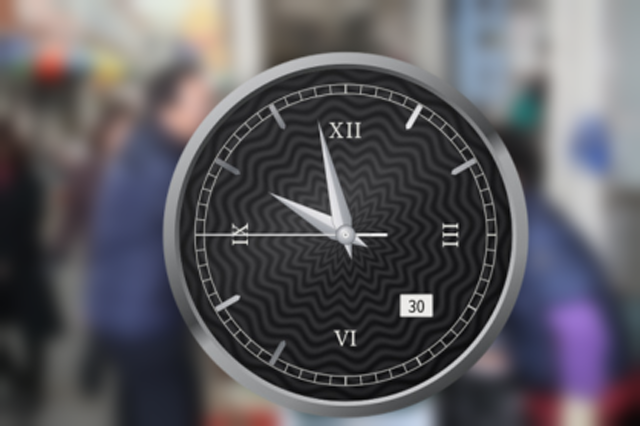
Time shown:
{"hour": 9, "minute": 57, "second": 45}
